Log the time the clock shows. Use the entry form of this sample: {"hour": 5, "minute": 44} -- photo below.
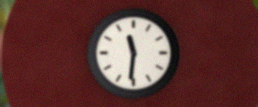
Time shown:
{"hour": 11, "minute": 31}
